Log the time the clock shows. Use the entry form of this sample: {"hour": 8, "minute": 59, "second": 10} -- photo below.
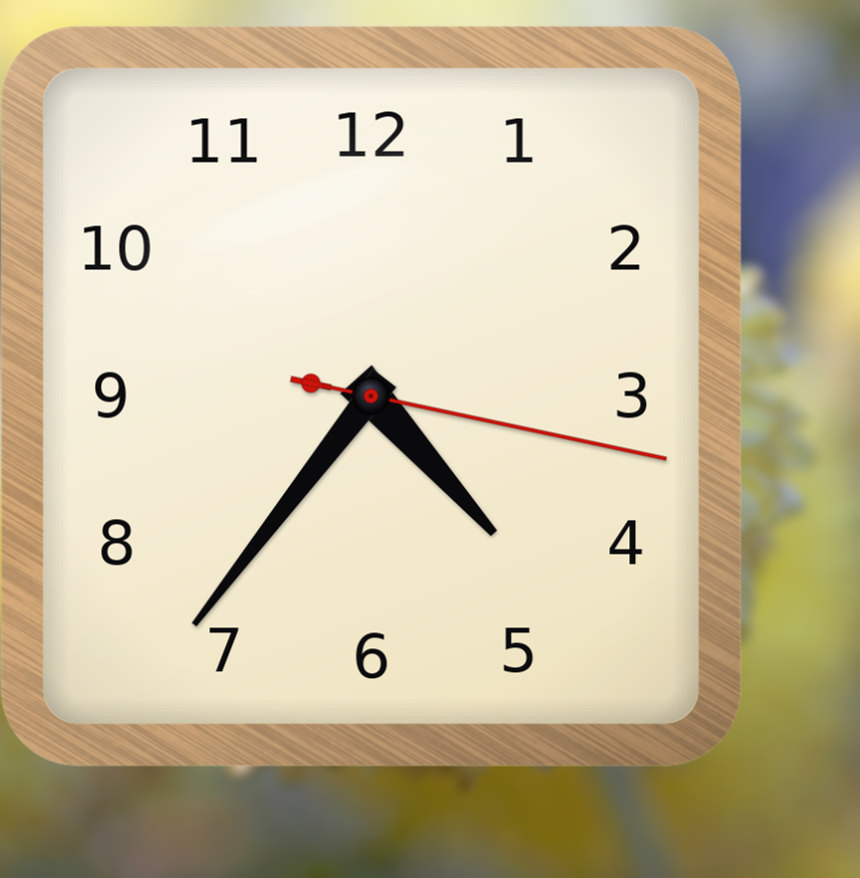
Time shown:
{"hour": 4, "minute": 36, "second": 17}
